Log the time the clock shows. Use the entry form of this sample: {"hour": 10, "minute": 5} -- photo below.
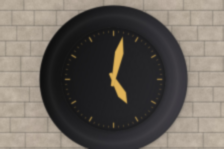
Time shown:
{"hour": 5, "minute": 2}
